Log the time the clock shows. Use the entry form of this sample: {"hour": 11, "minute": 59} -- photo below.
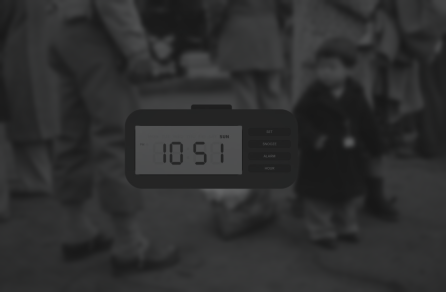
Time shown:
{"hour": 10, "minute": 51}
